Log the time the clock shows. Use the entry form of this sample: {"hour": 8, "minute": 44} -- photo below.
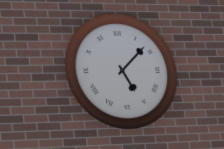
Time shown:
{"hour": 5, "minute": 8}
